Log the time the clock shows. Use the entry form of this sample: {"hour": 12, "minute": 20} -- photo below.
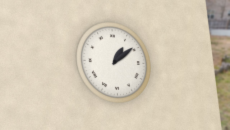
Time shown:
{"hour": 1, "minute": 9}
